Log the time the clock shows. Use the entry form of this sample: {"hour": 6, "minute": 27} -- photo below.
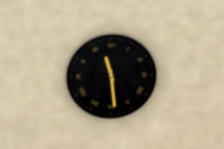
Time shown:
{"hour": 11, "minute": 29}
